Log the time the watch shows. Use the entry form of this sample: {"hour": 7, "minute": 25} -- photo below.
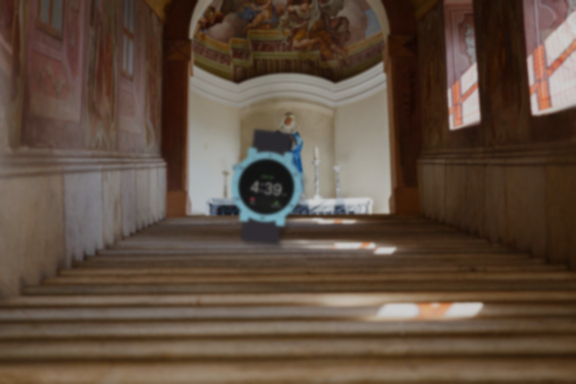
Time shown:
{"hour": 4, "minute": 39}
